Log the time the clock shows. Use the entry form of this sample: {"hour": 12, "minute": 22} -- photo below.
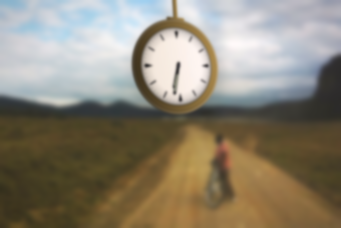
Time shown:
{"hour": 6, "minute": 32}
